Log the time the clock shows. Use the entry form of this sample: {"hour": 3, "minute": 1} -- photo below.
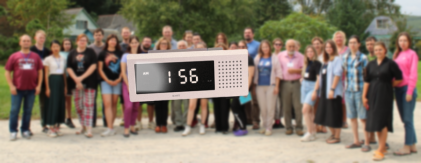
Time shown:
{"hour": 1, "minute": 56}
